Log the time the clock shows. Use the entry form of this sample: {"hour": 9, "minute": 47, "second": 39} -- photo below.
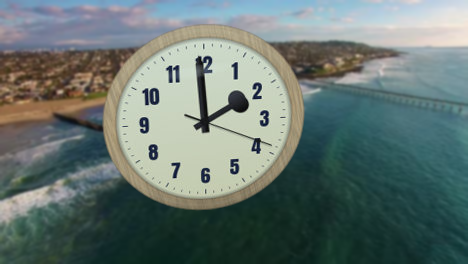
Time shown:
{"hour": 1, "minute": 59, "second": 19}
